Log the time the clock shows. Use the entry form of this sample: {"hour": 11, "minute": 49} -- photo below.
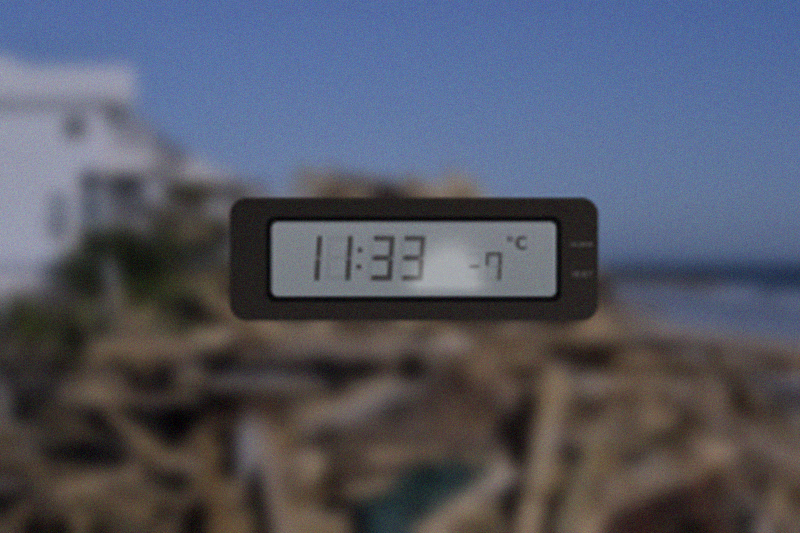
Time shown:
{"hour": 11, "minute": 33}
